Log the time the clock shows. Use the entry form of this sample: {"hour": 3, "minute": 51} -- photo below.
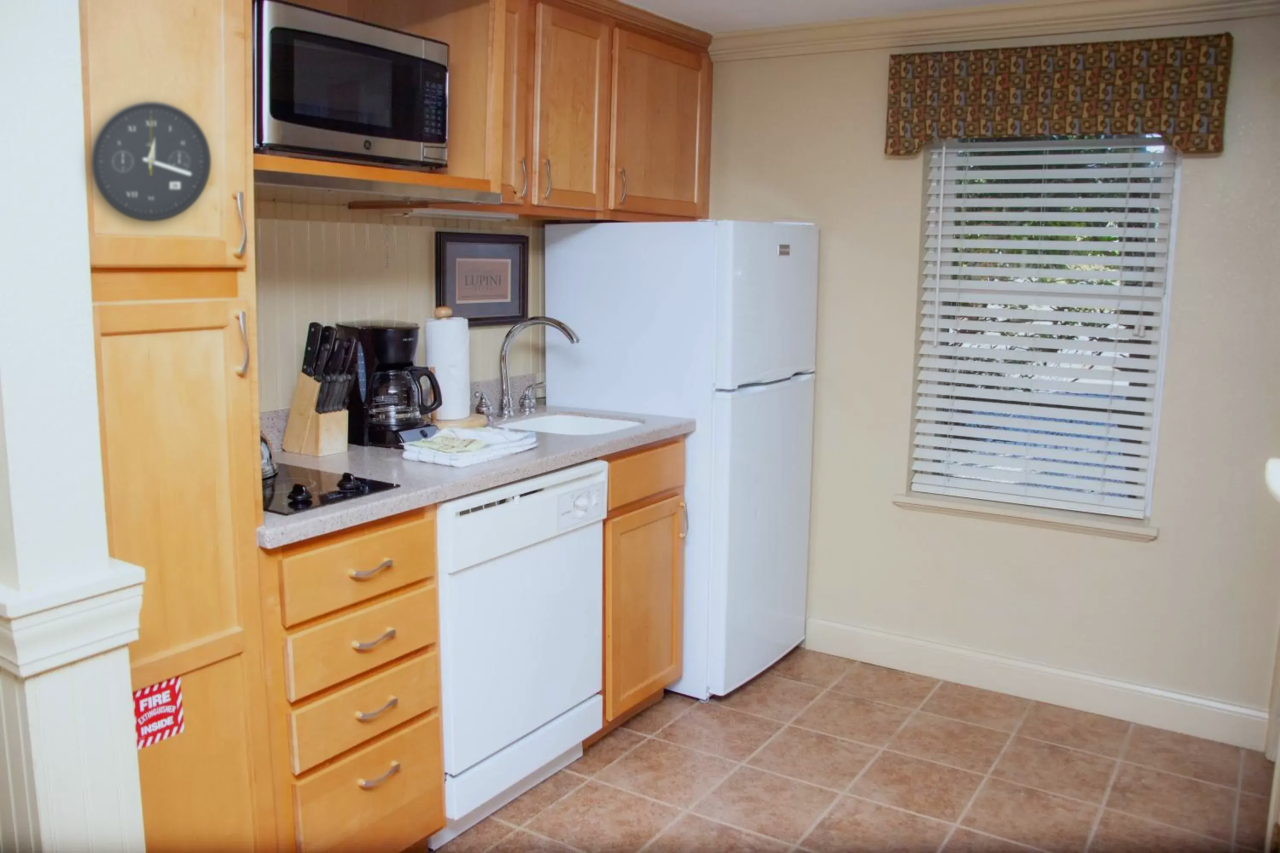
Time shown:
{"hour": 12, "minute": 18}
